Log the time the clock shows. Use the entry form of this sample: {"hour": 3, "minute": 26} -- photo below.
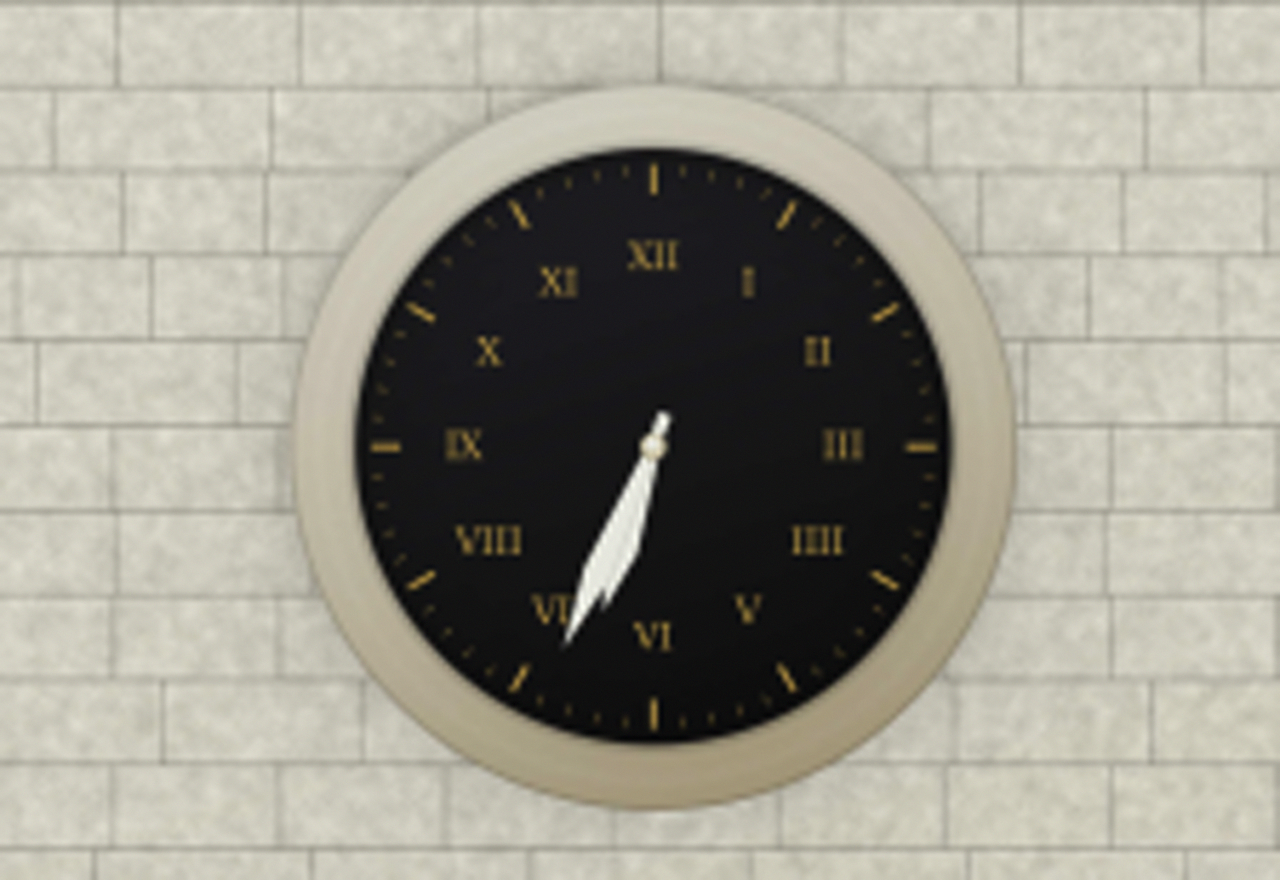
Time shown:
{"hour": 6, "minute": 34}
